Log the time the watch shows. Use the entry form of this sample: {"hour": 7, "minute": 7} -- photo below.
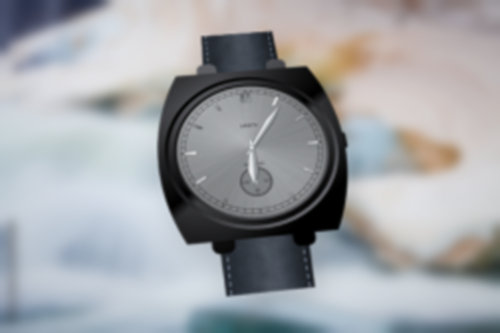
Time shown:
{"hour": 6, "minute": 6}
